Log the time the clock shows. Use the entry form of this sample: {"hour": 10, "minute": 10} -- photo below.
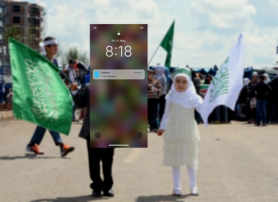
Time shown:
{"hour": 8, "minute": 18}
